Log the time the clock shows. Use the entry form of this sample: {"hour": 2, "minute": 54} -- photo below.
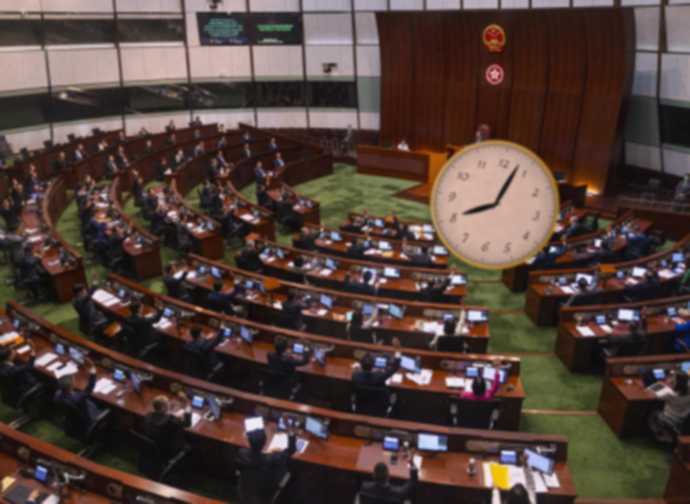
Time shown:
{"hour": 8, "minute": 3}
